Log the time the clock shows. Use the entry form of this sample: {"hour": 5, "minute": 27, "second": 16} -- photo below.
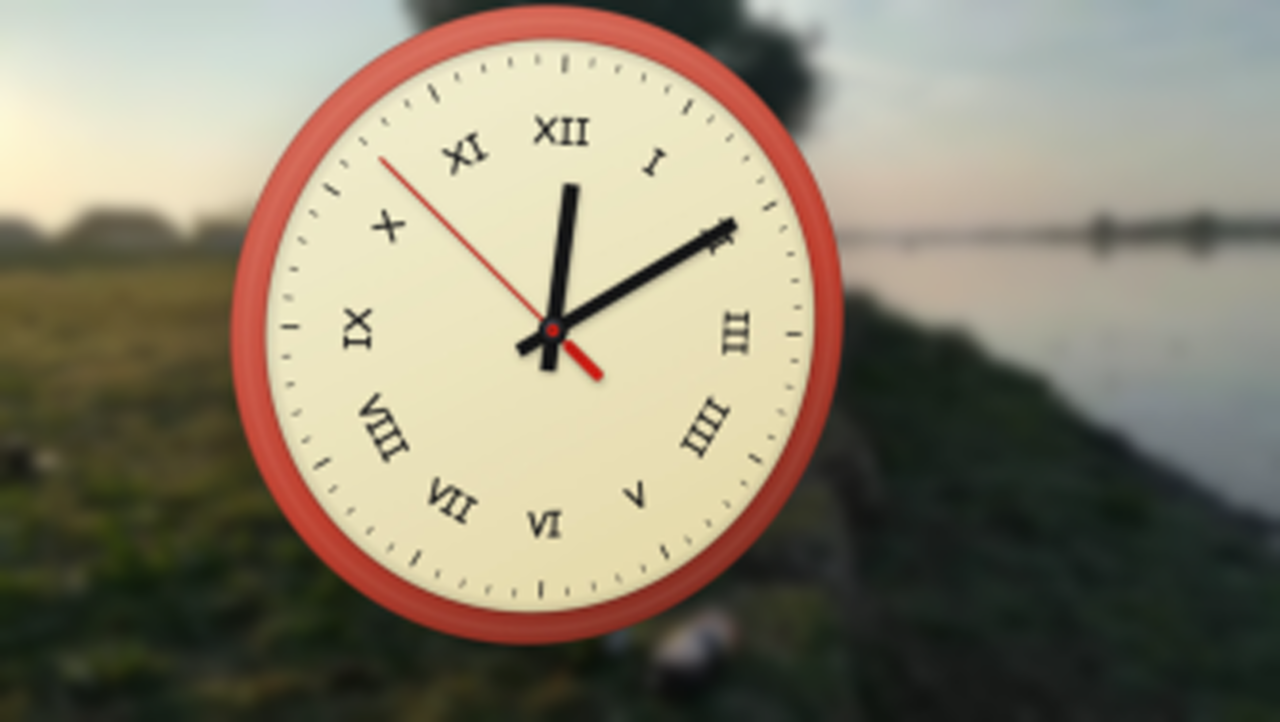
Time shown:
{"hour": 12, "minute": 9, "second": 52}
